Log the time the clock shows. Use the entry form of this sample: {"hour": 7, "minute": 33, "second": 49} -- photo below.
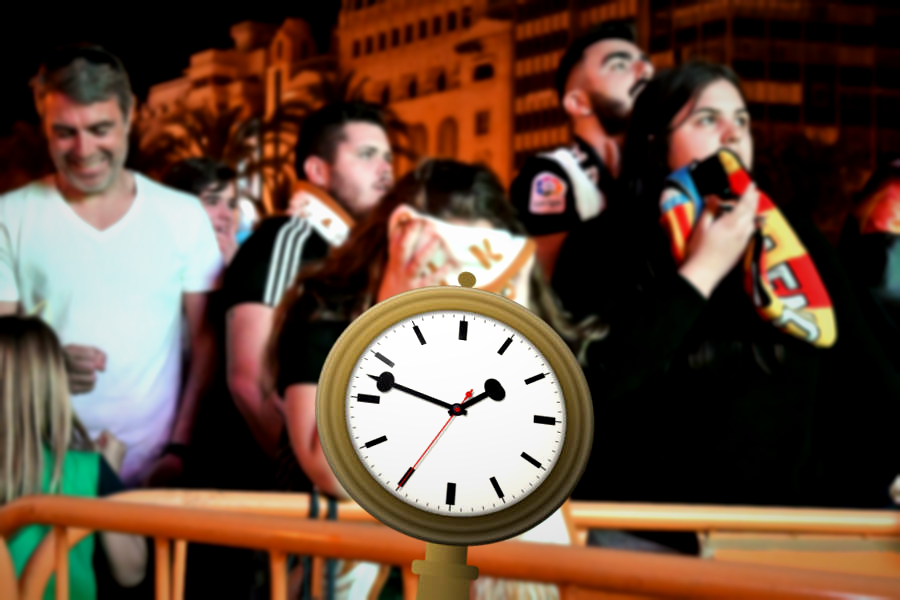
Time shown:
{"hour": 1, "minute": 47, "second": 35}
